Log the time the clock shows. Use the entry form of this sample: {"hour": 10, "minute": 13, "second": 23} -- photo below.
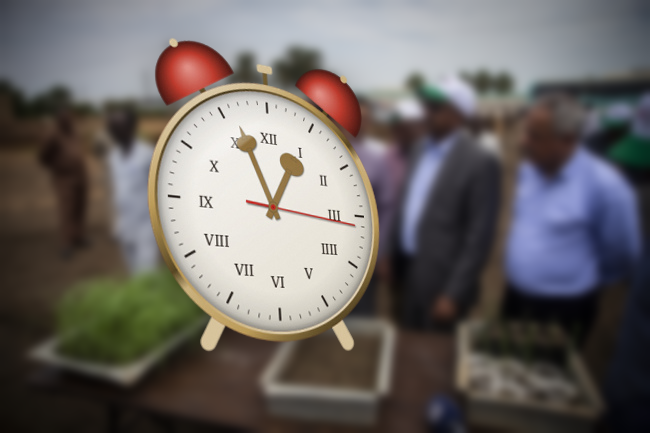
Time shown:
{"hour": 12, "minute": 56, "second": 16}
